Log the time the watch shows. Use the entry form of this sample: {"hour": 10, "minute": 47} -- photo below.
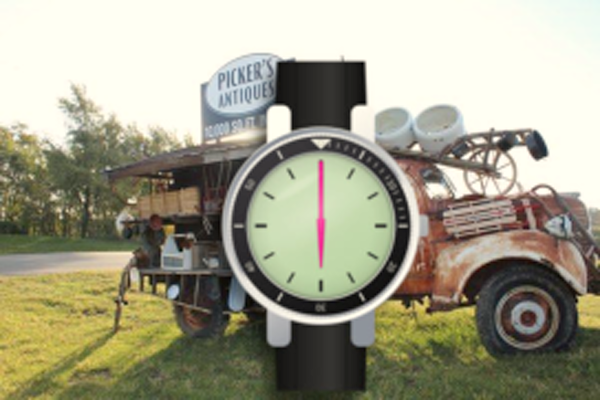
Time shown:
{"hour": 6, "minute": 0}
